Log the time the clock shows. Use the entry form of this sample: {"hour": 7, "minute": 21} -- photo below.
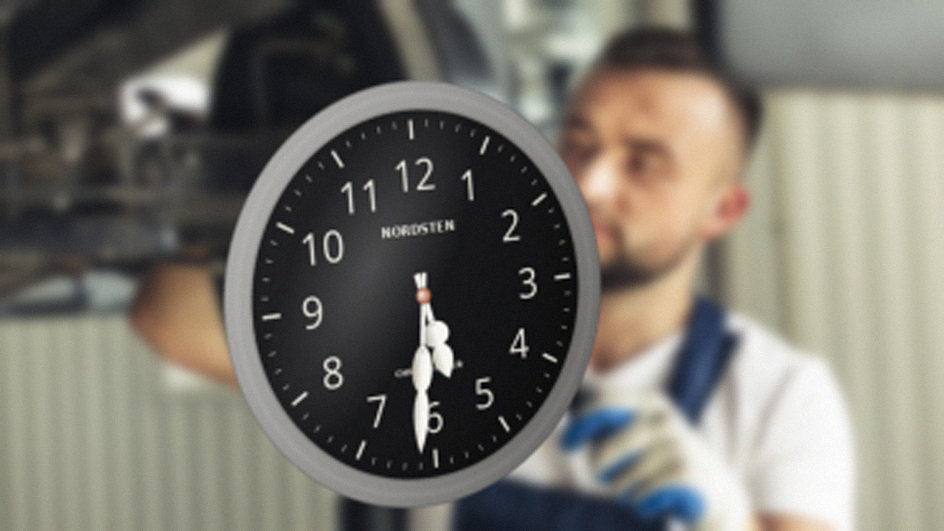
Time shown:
{"hour": 5, "minute": 31}
